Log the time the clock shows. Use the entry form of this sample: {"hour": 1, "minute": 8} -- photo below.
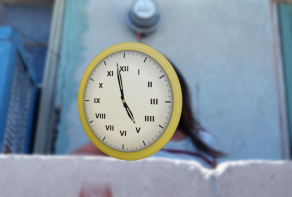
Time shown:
{"hour": 4, "minute": 58}
